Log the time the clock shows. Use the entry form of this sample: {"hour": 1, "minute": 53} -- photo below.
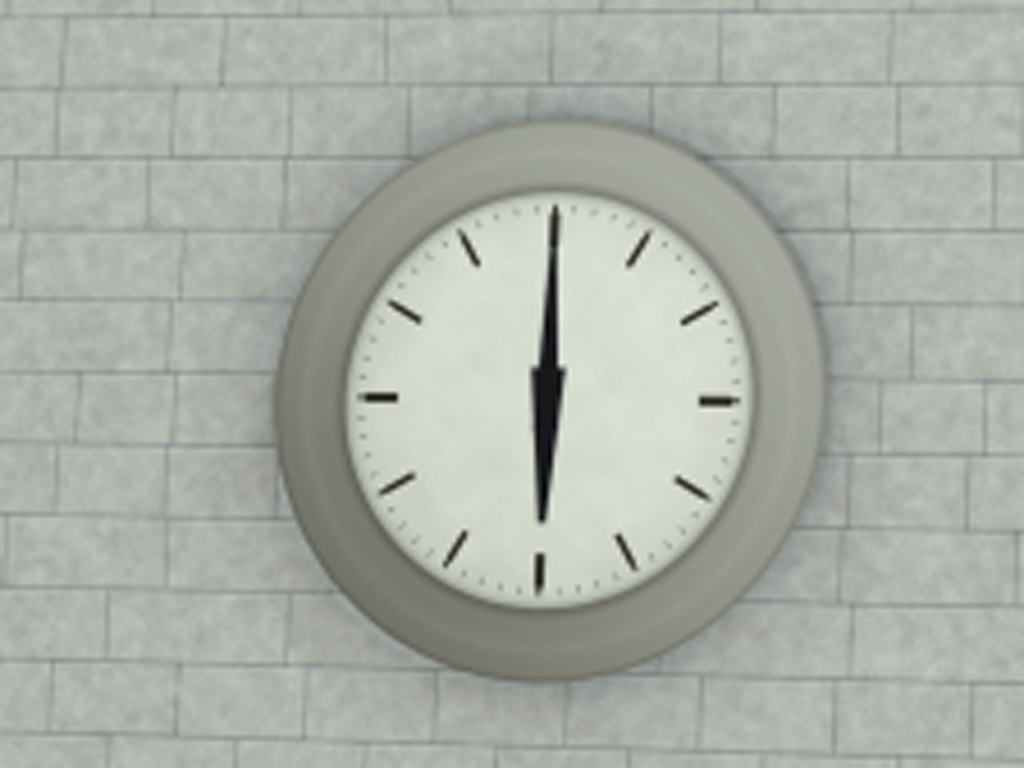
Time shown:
{"hour": 6, "minute": 0}
